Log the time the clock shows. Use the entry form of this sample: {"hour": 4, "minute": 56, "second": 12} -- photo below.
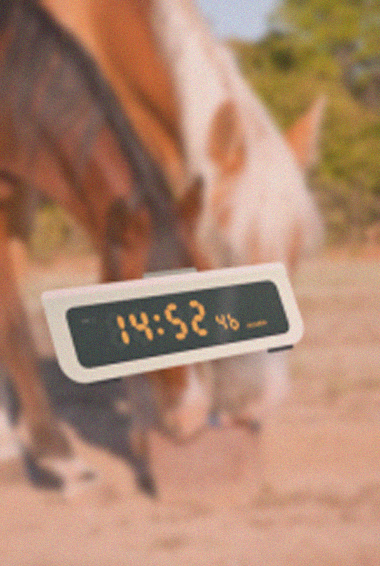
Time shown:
{"hour": 14, "minute": 52, "second": 46}
